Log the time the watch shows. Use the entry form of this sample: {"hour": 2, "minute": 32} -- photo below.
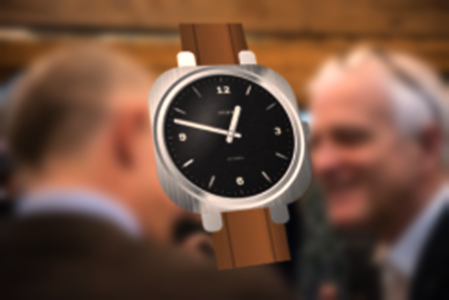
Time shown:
{"hour": 12, "minute": 48}
